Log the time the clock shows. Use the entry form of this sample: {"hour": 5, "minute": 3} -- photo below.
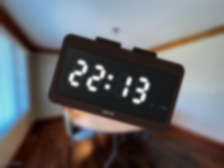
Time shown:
{"hour": 22, "minute": 13}
